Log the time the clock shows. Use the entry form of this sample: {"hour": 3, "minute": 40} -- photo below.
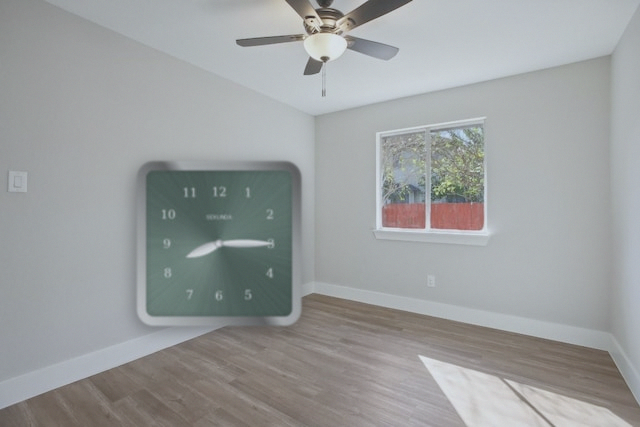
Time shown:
{"hour": 8, "minute": 15}
